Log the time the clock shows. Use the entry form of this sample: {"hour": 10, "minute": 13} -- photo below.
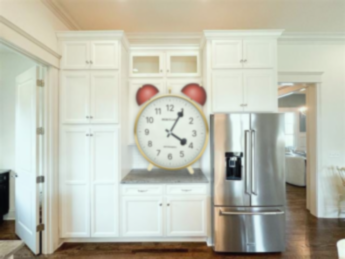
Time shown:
{"hour": 4, "minute": 5}
